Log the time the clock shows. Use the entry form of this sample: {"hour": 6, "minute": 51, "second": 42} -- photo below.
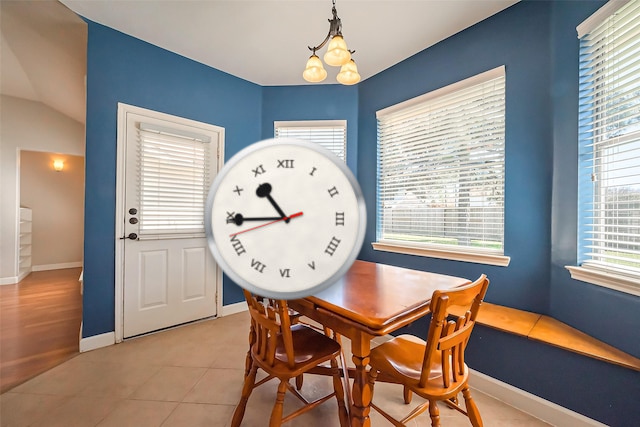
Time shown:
{"hour": 10, "minute": 44, "second": 42}
